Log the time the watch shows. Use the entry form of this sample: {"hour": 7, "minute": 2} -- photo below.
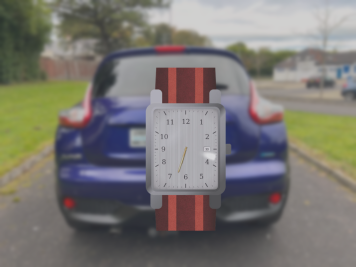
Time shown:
{"hour": 6, "minute": 33}
